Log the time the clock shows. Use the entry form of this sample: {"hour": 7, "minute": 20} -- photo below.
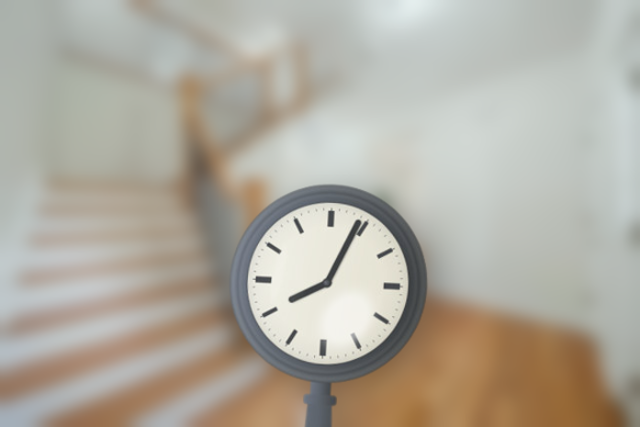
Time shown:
{"hour": 8, "minute": 4}
